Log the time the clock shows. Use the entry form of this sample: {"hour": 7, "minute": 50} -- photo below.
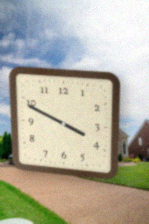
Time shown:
{"hour": 3, "minute": 49}
